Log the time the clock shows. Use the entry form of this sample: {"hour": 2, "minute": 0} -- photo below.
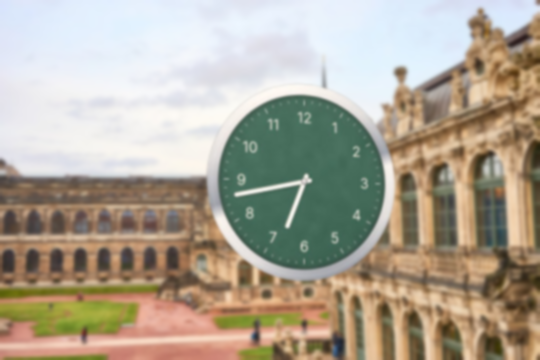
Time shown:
{"hour": 6, "minute": 43}
